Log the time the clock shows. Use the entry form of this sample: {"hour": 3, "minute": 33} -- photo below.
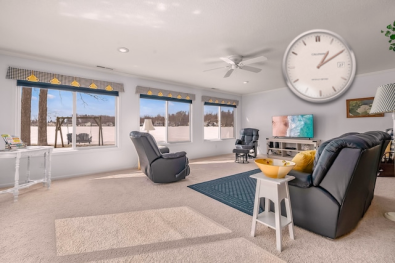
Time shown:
{"hour": 1, "minute": 10}
